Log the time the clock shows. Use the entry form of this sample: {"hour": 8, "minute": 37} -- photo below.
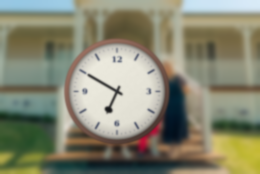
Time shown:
{"hour": 6, "minute": 50}
